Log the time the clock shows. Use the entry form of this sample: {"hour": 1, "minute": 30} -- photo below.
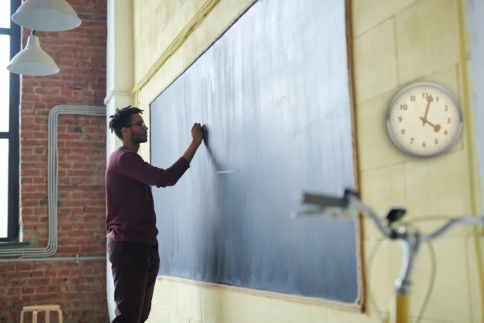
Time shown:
{"hour": 4, "minute": 2}
